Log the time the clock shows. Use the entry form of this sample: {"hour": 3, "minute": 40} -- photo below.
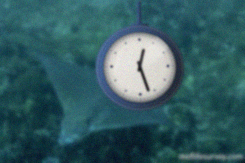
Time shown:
{"hour": 12, "minute": 27}
